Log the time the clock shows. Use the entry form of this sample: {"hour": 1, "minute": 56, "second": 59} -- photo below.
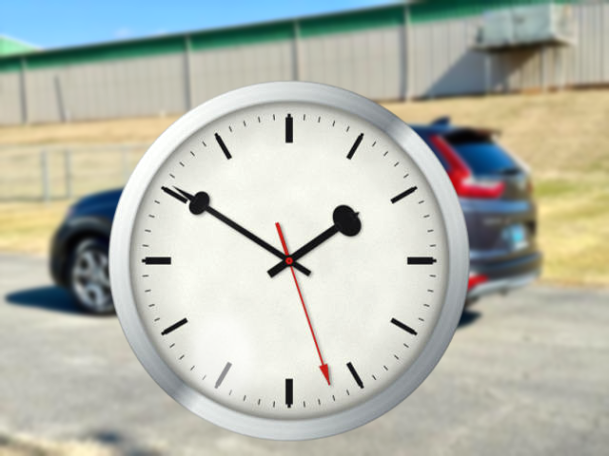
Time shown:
{"hour": 1, "minute": 50, "second": 27}
